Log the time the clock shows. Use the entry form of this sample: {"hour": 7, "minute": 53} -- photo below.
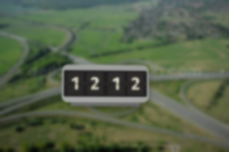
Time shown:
{"hour": 12, "minute": 12}
